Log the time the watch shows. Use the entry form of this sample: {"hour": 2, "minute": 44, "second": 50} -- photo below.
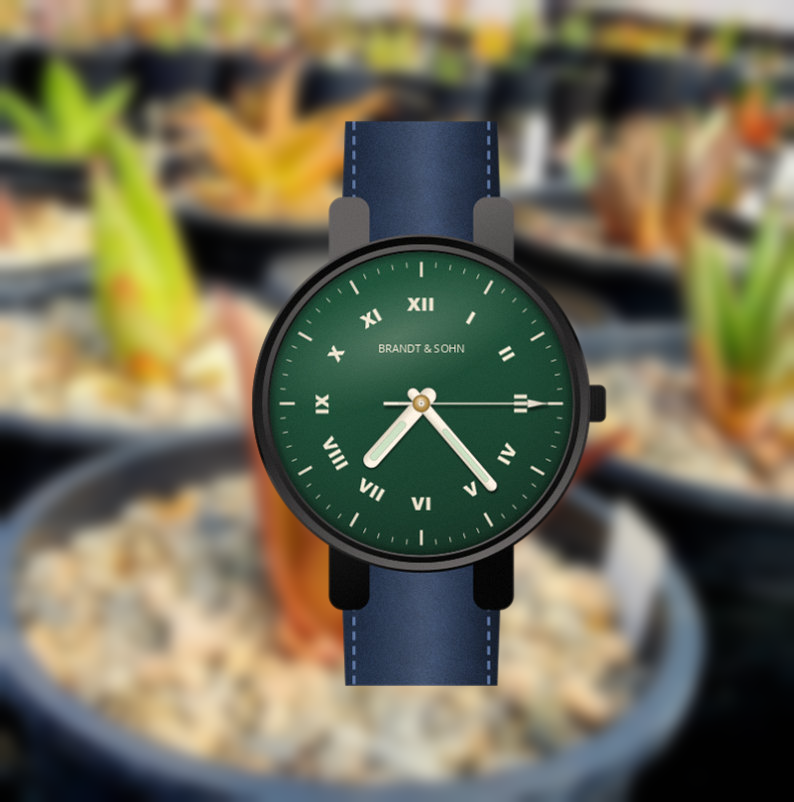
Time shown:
{"hour": 7, "minute": 23, "second": 15}
